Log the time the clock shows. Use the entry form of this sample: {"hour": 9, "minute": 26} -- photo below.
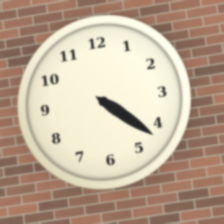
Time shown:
{"hour": 4, "minute": 22}
